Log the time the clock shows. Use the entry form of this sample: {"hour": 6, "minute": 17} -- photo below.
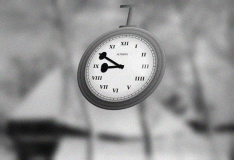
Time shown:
{"hour": 8, "minute": 50}
